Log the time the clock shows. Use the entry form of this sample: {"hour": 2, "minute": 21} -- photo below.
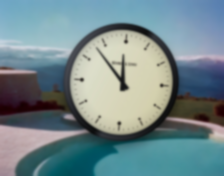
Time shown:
{"hour": 11, "minute": 53}
